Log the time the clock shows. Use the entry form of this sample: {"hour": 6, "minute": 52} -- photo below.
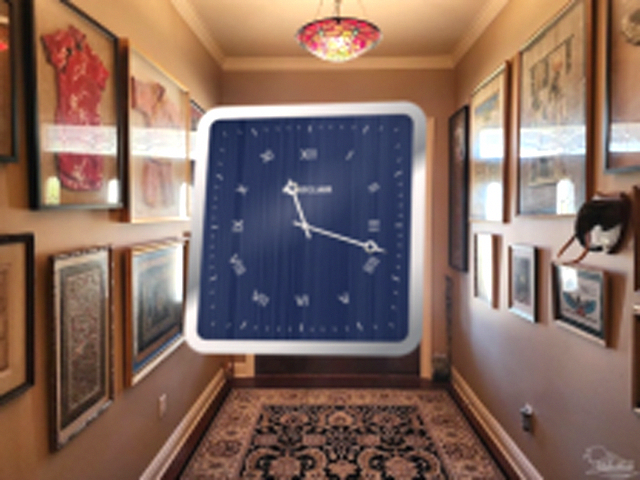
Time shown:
{"hour": 11, "minute": 18}
